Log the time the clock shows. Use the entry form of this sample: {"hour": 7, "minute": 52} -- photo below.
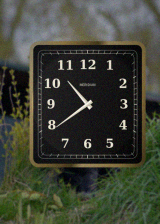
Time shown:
{"hour": 10, "minute": 39}
